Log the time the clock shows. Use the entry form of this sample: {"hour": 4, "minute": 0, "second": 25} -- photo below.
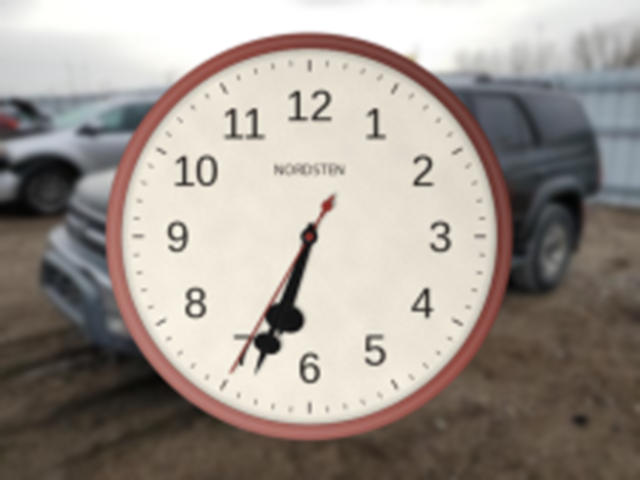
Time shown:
{"hour": 6, "minute": 33, "second": 35}
